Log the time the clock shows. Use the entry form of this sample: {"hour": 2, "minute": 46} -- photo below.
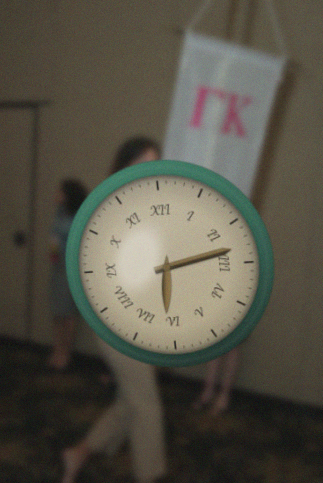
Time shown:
{"hour": 6, "minute": 13}
